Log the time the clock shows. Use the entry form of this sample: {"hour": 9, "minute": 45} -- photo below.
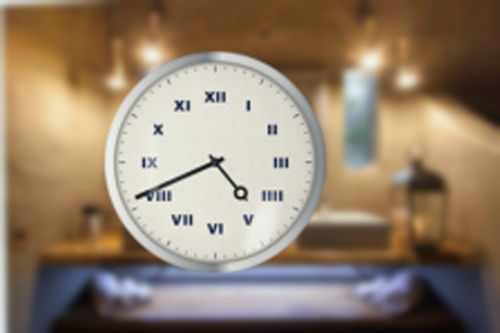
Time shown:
{"hour": 4, "minute": 41}
